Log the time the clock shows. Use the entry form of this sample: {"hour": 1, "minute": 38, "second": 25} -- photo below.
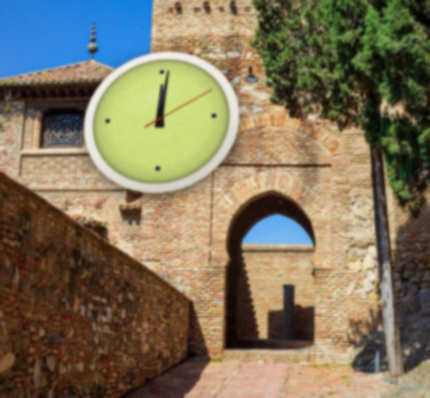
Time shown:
{"hour": 12, "minute": 1, "second": 10}
